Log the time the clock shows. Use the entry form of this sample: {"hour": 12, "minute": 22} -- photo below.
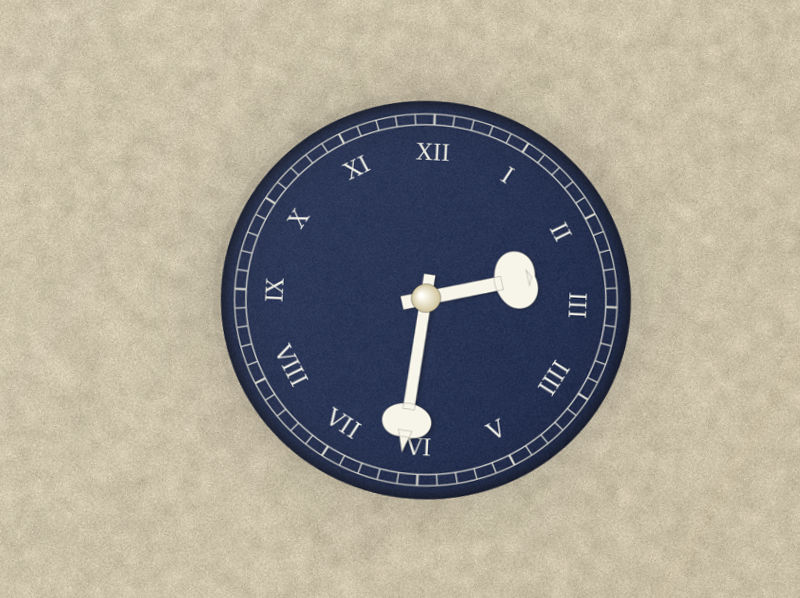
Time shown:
{"hour": 2, "minute": 31}
